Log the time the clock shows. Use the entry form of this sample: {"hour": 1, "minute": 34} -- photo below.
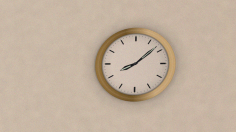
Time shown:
{"hour": 8, "minute": 8}
